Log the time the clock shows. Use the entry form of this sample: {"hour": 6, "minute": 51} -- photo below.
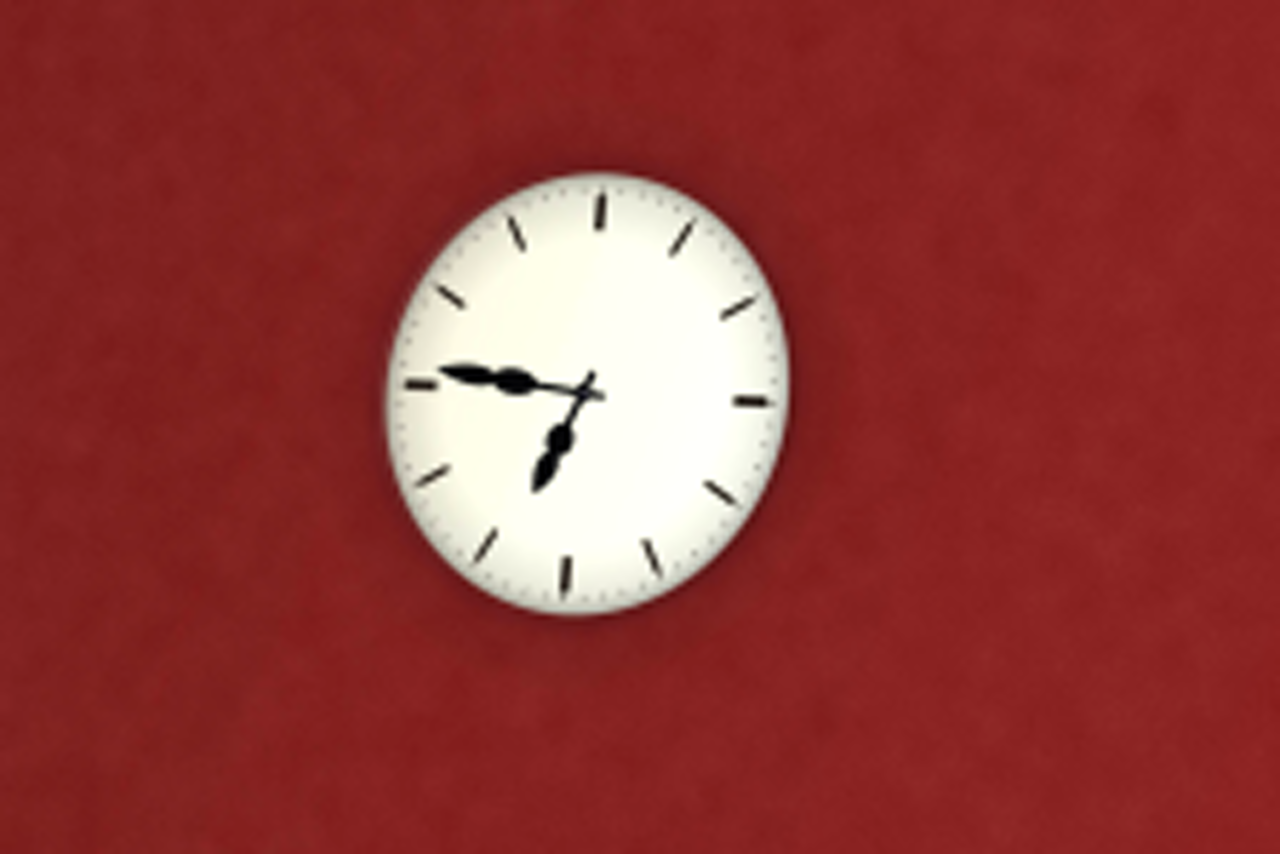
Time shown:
{"hour": 6, "minute": 46}
